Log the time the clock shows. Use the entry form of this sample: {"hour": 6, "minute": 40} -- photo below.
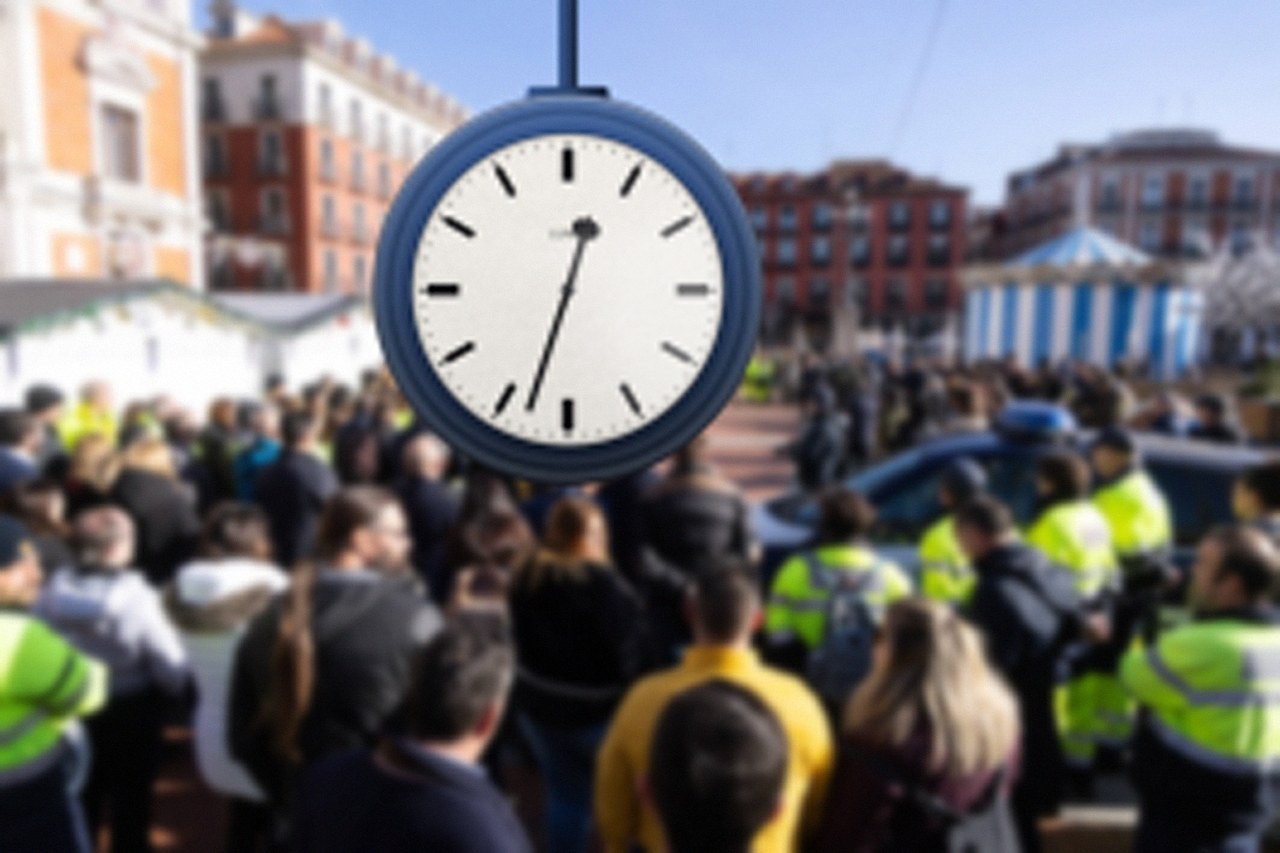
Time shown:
{"hour": 12, "minute": 33}
